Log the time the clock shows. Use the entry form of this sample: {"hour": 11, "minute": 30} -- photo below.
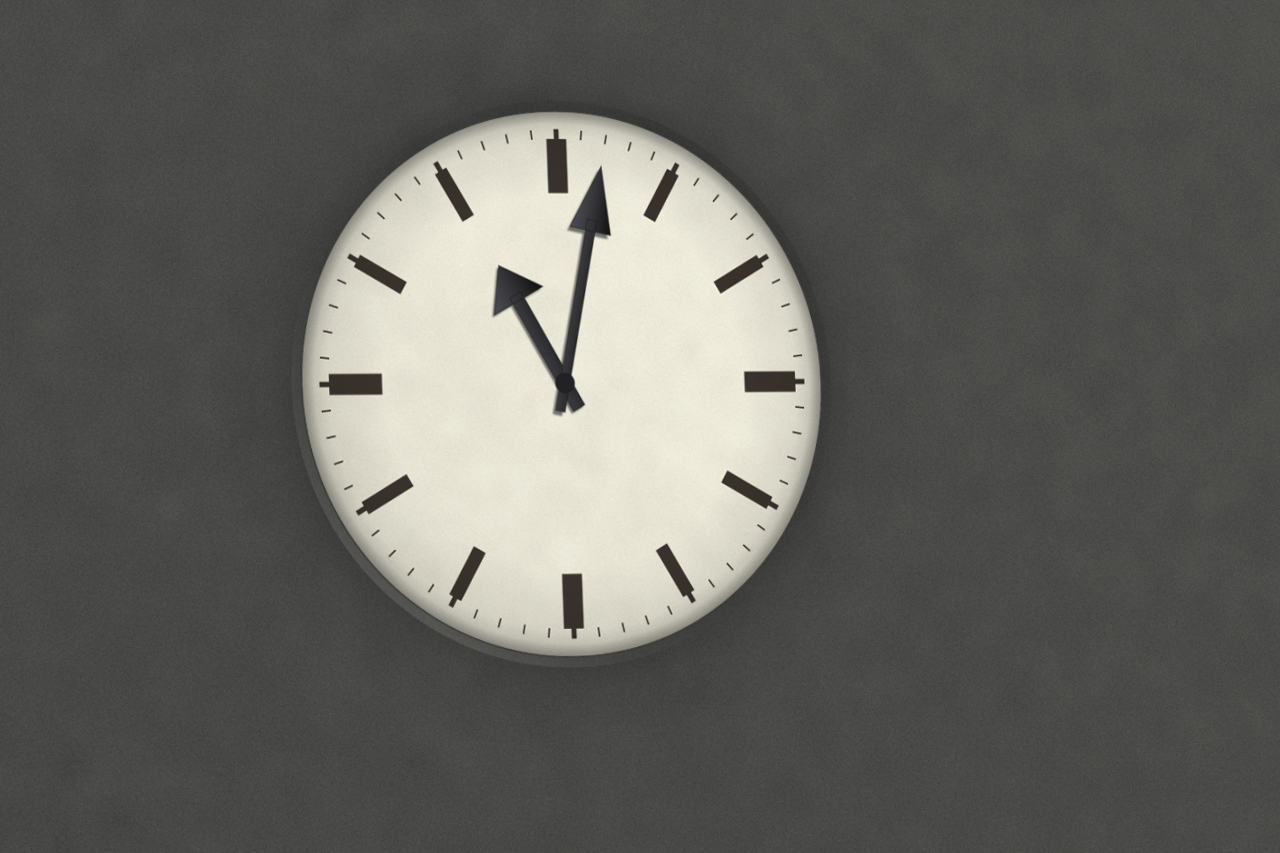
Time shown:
{"hour": 11, "minute": 2}
